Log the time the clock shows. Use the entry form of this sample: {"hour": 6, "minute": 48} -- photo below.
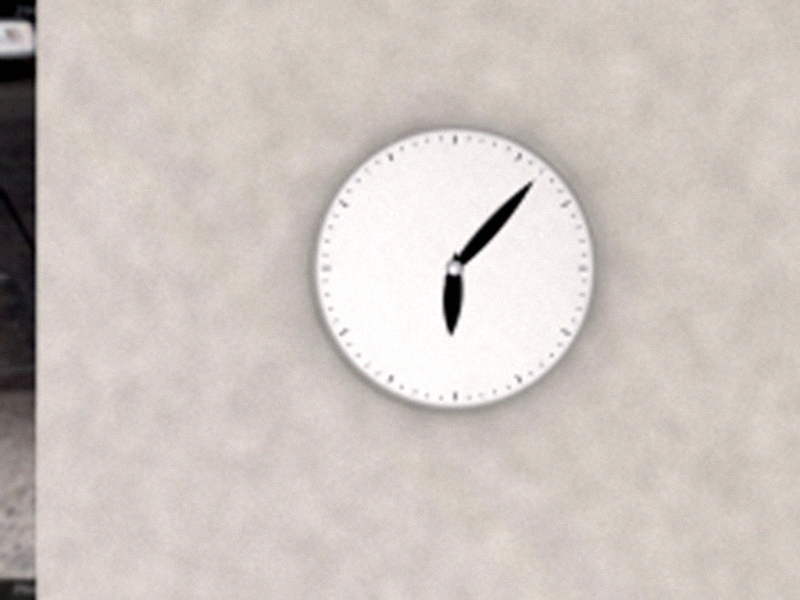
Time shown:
{"hour": 6, "minute": 7}
